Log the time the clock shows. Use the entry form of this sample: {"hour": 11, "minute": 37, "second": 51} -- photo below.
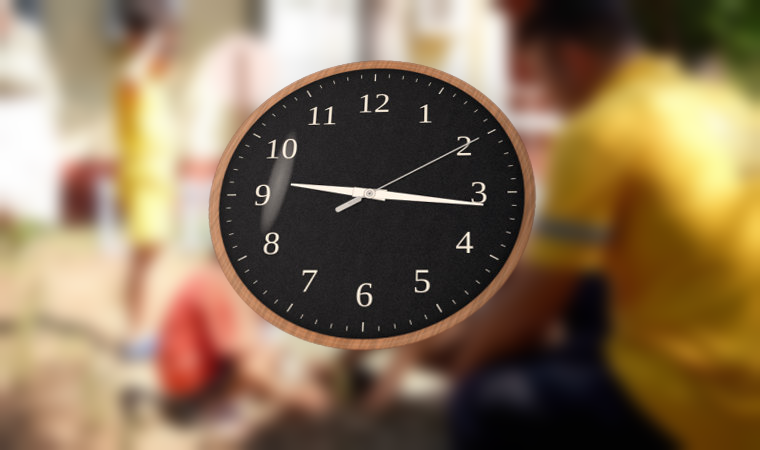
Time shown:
{"hour": 9, "minute": 16, "second": 10}
